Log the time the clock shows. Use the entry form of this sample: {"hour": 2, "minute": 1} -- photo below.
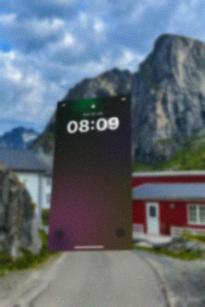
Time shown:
{"hour": 8, "minute": 9}
